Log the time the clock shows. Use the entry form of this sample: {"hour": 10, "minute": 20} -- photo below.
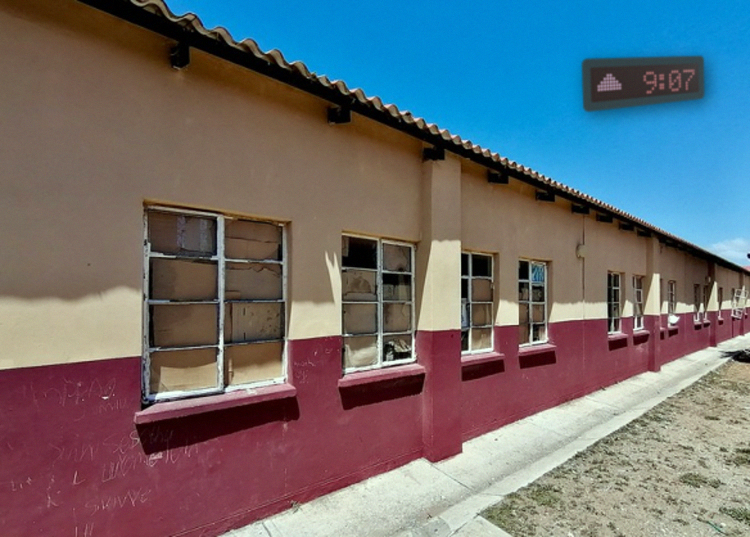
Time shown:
{"hour": 9, "minute": 7}
